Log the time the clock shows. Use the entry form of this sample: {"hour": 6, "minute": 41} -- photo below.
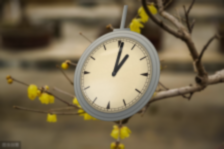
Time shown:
{"hour": 1, "minute": 1}
